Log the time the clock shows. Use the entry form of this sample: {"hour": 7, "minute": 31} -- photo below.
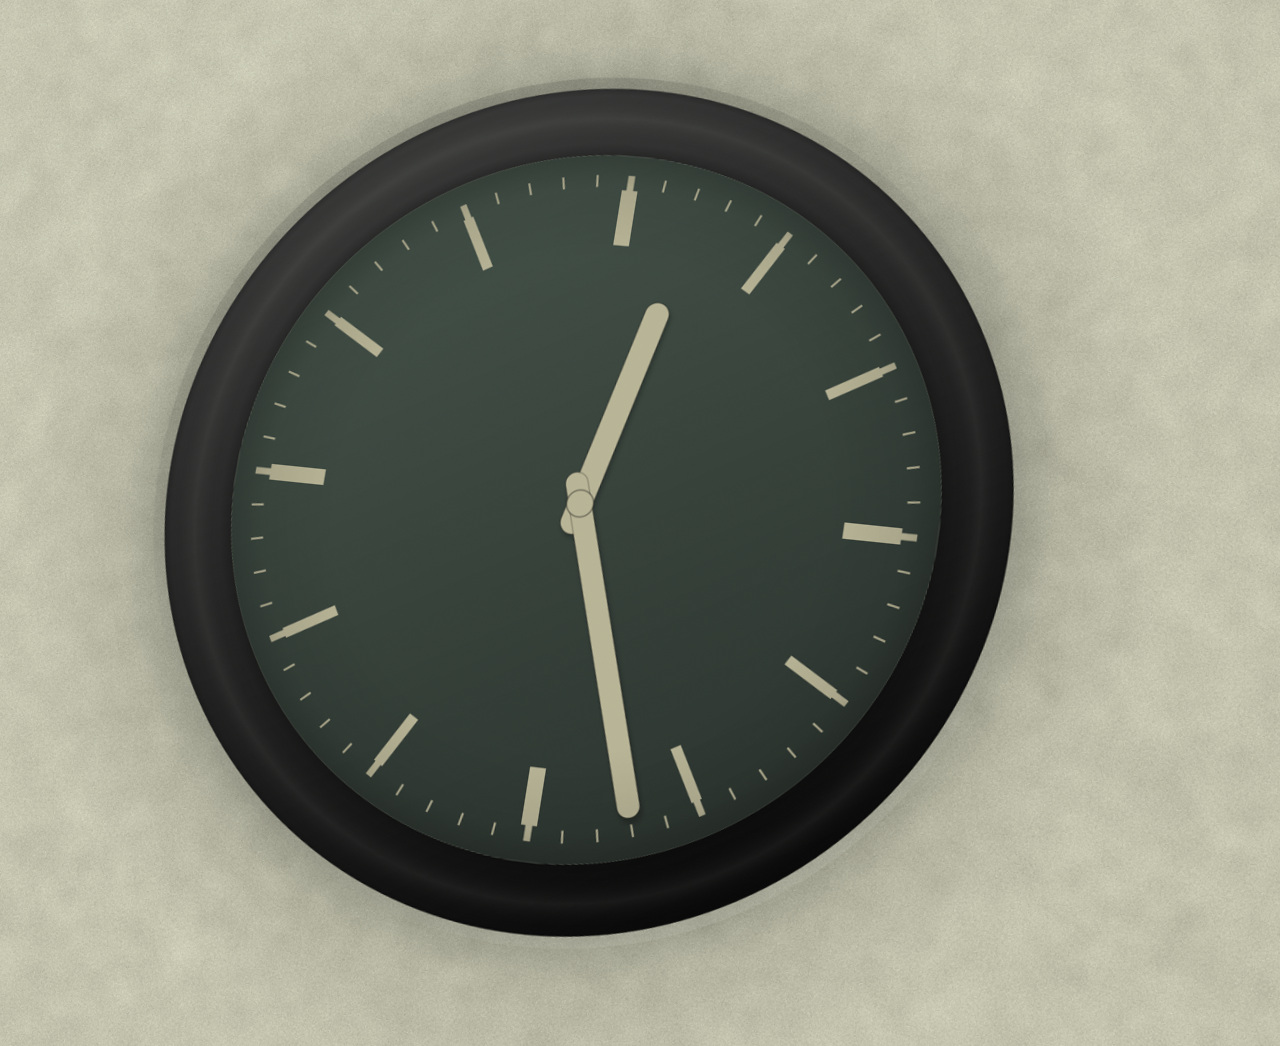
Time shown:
{"hour": 12, "minute": 27}
